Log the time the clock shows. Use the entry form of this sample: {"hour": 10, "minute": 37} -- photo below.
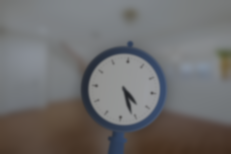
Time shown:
{"hour": 4, "minute": 26}
